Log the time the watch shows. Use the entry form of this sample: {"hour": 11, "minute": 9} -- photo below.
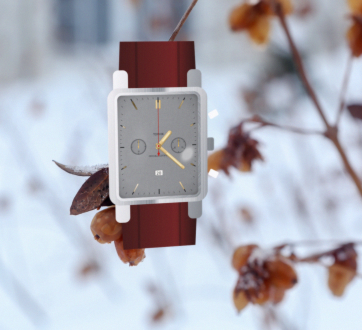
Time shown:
{"hour": 1, "minute": 22}
